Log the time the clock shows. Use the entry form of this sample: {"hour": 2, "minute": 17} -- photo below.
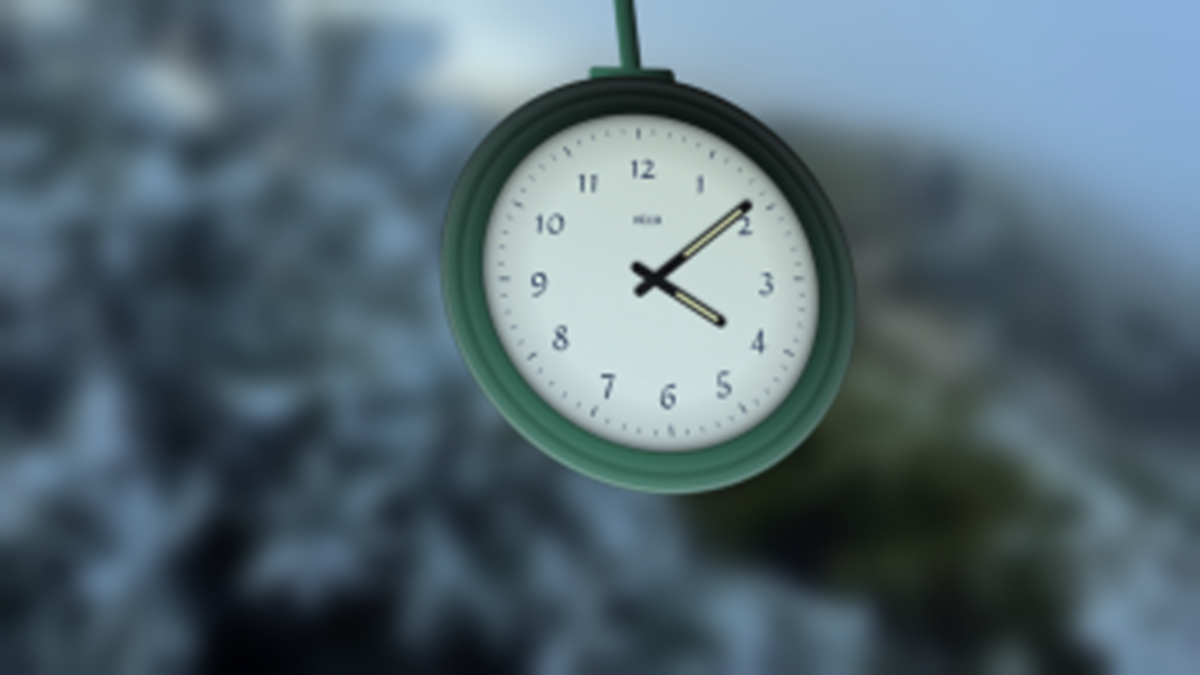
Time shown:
{"hour": 4, "minute": 9}
